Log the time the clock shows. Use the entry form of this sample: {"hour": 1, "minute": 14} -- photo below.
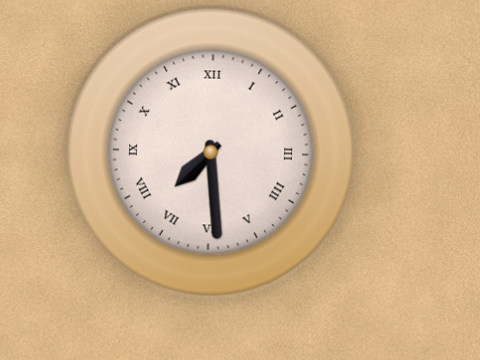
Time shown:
{"hour": 7, "minute": 29}
